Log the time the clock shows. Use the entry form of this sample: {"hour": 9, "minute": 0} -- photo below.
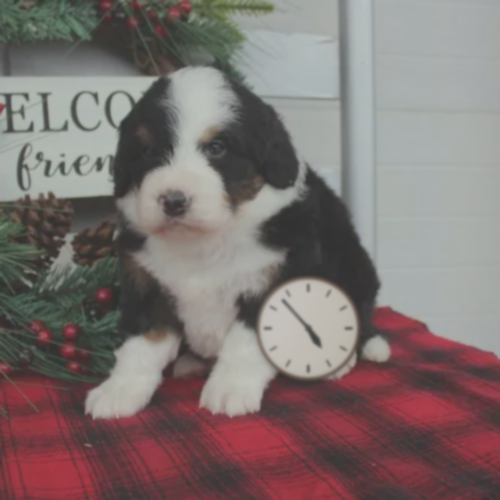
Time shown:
{"hour": 4, "minute": 53}
